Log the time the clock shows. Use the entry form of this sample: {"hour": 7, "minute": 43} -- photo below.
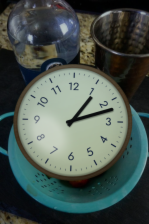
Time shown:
{"hour": 1, "minute": 12}
